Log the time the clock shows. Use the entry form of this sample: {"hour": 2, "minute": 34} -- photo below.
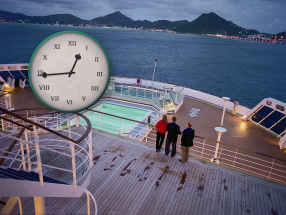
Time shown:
{"hour": 12, "minute": 44}
